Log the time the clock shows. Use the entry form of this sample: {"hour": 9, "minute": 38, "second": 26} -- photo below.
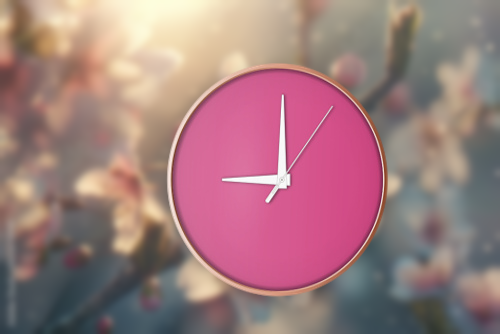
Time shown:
{"hour": 9, "minute": 0, "second": 6}
